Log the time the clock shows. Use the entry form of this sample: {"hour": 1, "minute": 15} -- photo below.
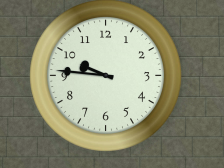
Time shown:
{"hour": 9, "minute": 46}
